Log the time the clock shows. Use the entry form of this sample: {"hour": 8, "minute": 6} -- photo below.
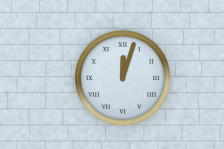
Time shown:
{"hour": 12, "minute": 3}
